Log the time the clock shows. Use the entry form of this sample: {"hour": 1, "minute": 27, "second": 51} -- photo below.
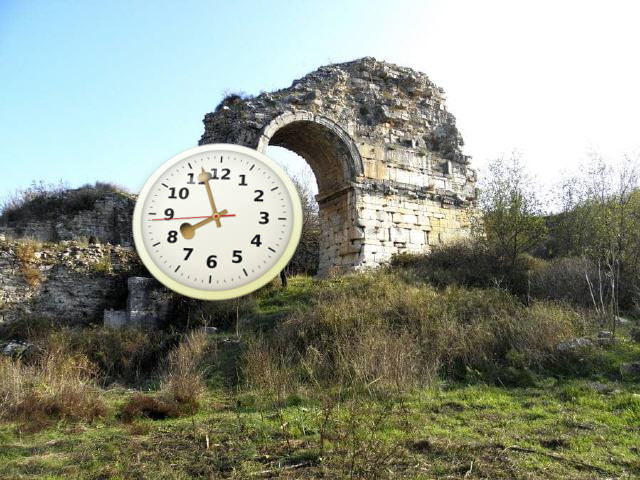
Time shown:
{"hour": 7, "minute": 56, "second": 44}
